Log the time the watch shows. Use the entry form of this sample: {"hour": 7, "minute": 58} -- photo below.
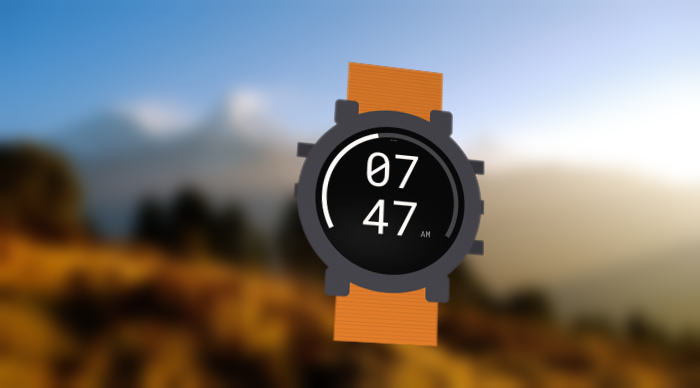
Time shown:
{"hour": 7, "minute": 47}
